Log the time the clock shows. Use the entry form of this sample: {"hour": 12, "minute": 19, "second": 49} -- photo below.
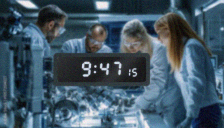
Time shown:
{"hour": 9, "minute": 47, "second": 15}
